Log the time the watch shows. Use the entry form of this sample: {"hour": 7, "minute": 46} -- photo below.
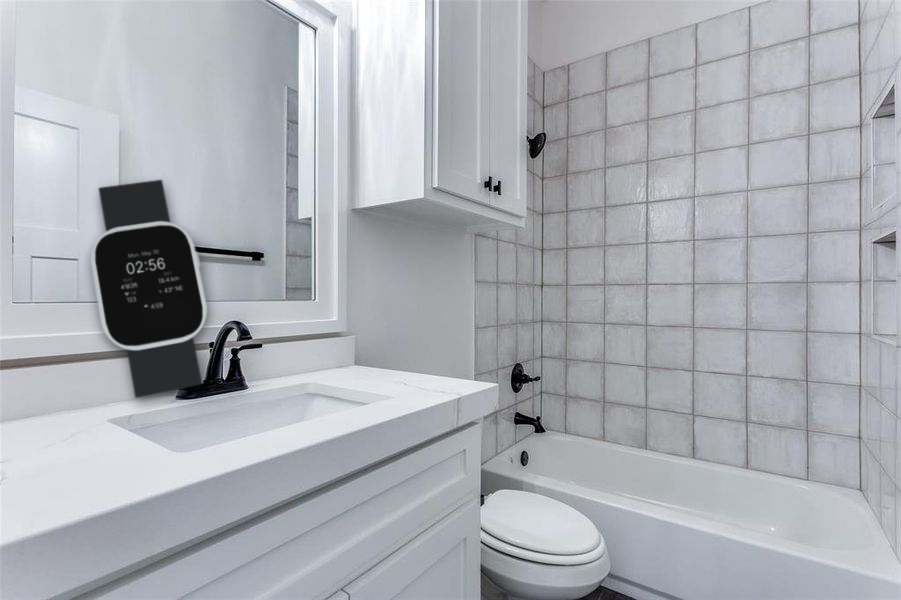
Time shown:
{"hour": 2, "minute": 56}
